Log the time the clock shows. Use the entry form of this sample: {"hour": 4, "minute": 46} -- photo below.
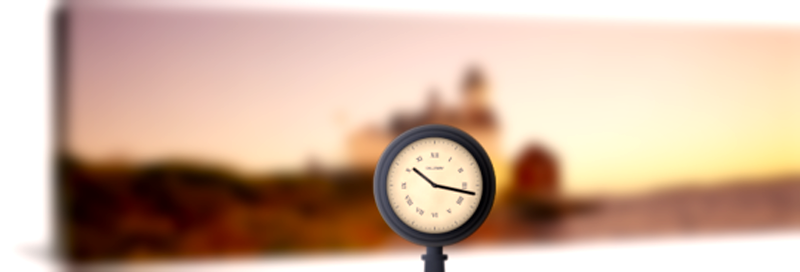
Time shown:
{"hour": 10, "minute": 17}
